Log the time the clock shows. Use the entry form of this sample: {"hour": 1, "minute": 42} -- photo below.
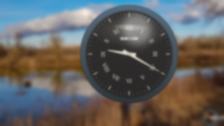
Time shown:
{"hour": 9, "minute": 20}
